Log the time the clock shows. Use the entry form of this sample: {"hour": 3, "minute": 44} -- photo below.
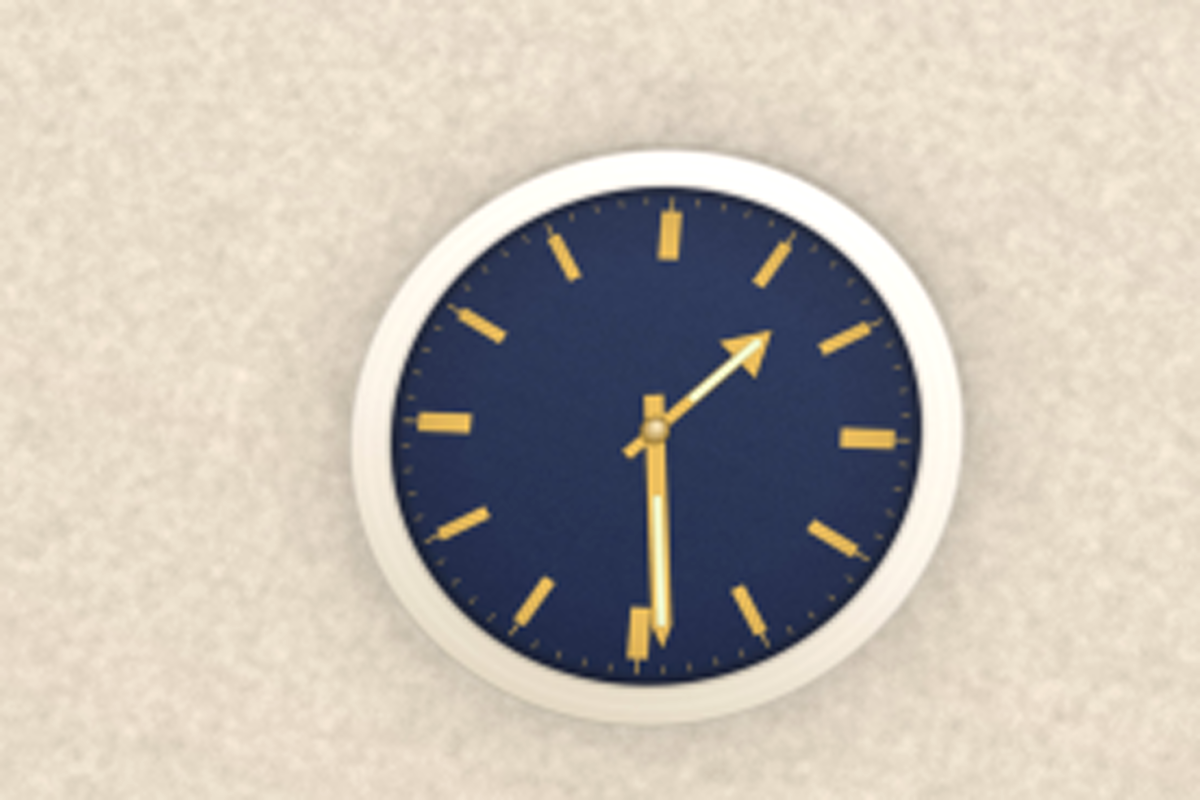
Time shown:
{"hour": 1, "minute": 29}
